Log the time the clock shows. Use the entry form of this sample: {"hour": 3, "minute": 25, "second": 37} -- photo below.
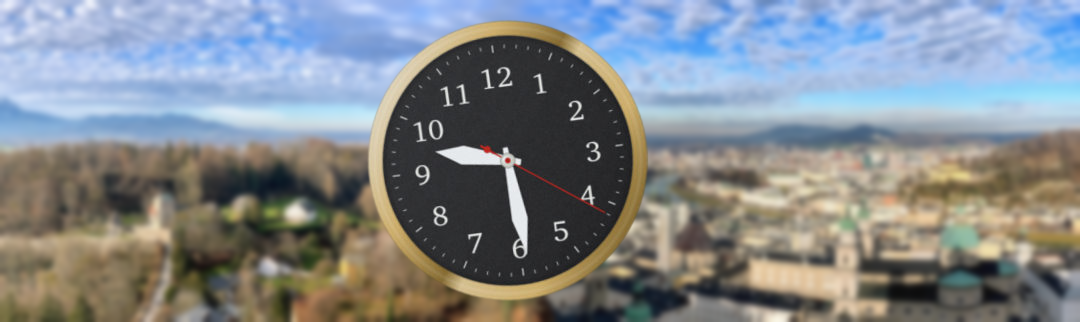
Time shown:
{"hour": 9, "minute": 29, "second": 21}
